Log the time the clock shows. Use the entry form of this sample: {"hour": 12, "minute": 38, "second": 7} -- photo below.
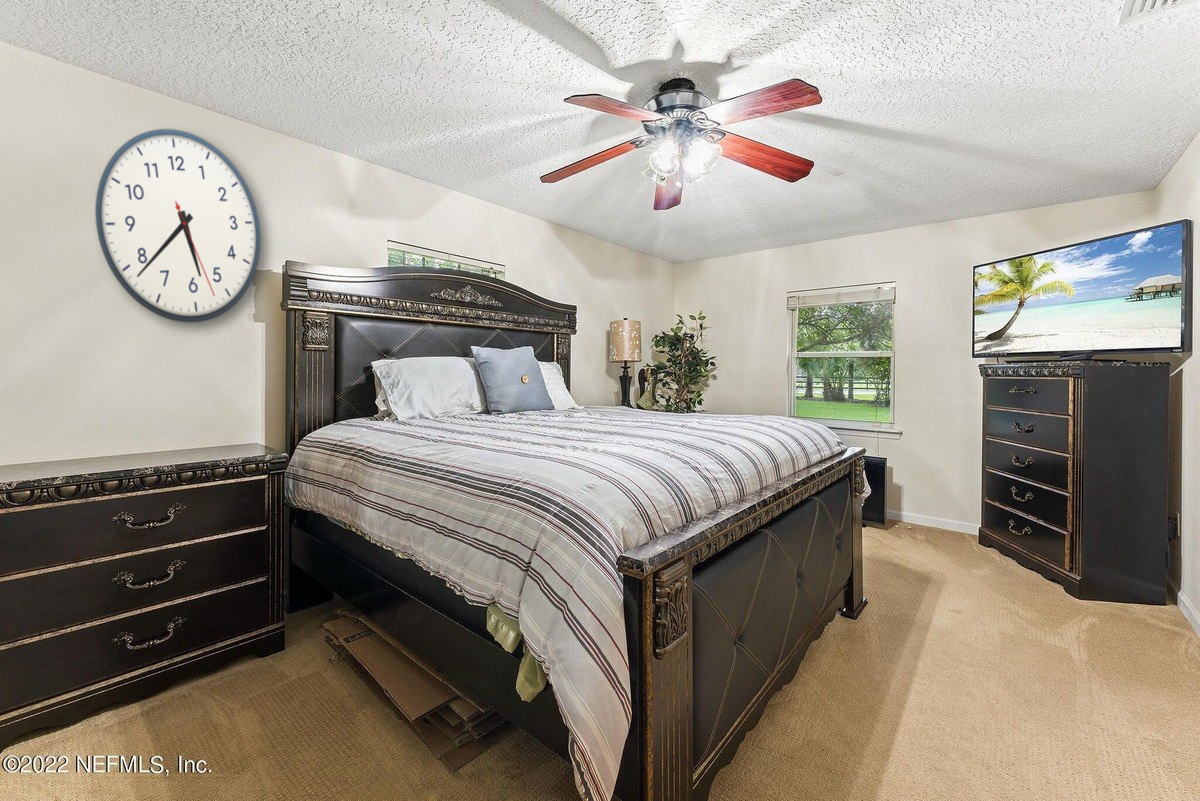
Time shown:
{"hour": 5, "minute": 38, "second": 27}
